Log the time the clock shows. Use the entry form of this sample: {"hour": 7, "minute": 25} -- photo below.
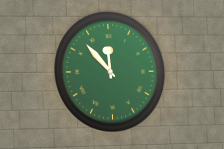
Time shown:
{"hour": 11, "minute": 53}
